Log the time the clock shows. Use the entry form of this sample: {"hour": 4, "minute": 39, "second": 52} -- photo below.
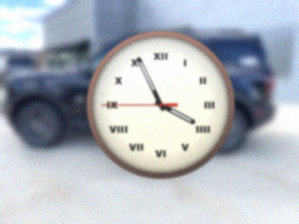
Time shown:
{"hour": 3, "minute": 55, "second": 45}
